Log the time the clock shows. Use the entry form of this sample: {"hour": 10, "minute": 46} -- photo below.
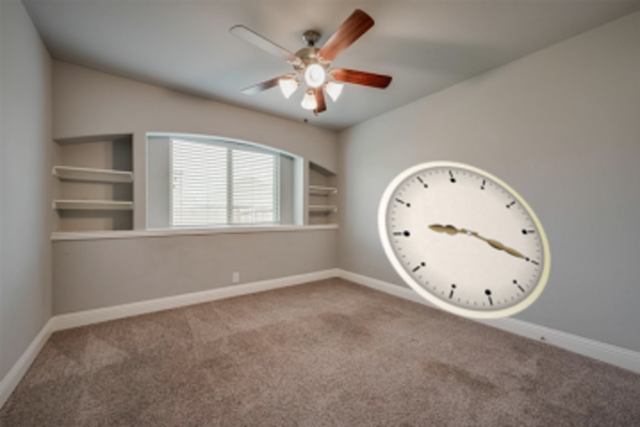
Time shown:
{"hour": 9, "minute": 20}
